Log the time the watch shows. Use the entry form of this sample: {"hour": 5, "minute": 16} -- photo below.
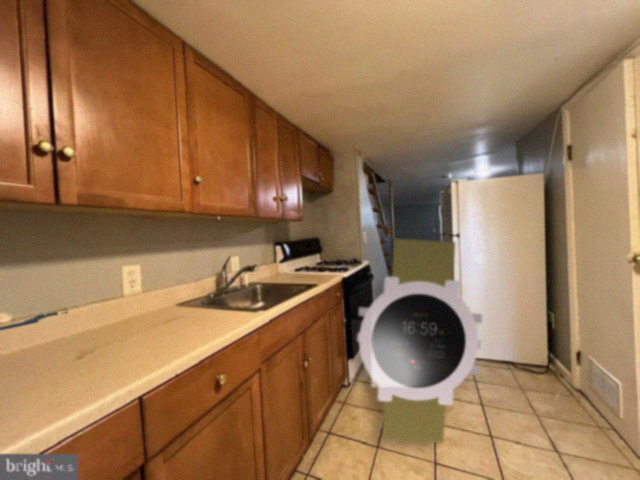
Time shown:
{"hour": 16, "minute": 59}
